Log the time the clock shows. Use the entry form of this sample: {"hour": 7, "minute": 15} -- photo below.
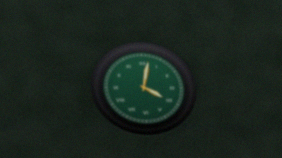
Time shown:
{"hour": 4, "minute": 2}
